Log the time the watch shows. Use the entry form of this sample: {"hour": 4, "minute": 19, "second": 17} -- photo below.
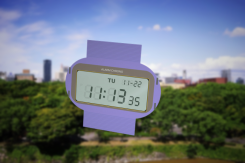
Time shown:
{"hour": 11, "minute": 13, "second": 35}
